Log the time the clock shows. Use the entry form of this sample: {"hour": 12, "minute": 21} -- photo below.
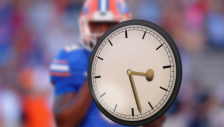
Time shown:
{"hour": 3, "minute": 28}
